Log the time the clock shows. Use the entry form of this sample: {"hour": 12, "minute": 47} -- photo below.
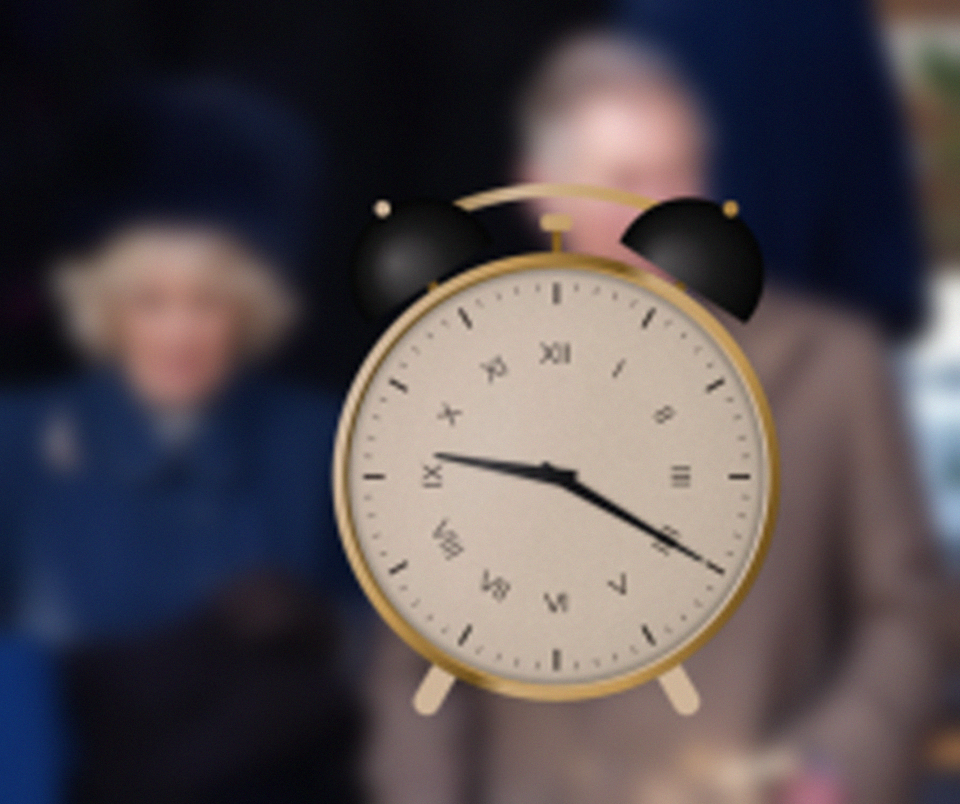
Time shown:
{"hour": 9, "minute": 20}
